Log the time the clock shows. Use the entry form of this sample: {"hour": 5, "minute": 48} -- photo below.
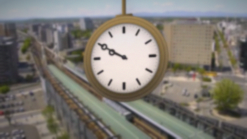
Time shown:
{"hour": 9, "minute": 50}
